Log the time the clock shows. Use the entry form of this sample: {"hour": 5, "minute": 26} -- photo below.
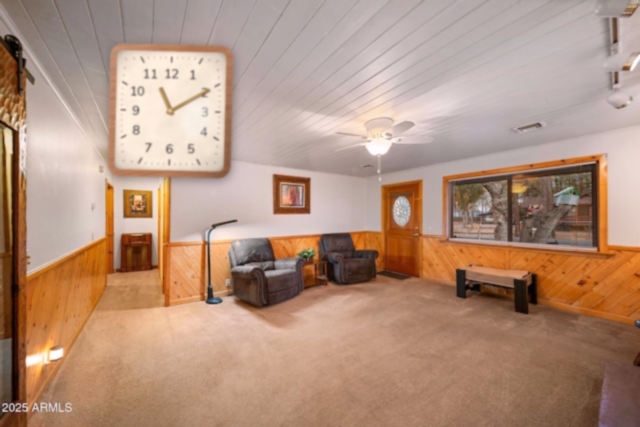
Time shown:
{"hour": 11, "minute": 10}
